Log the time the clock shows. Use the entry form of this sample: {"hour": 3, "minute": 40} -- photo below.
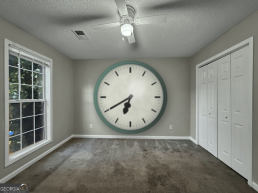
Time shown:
{"hour": 6, "minute": 40}
